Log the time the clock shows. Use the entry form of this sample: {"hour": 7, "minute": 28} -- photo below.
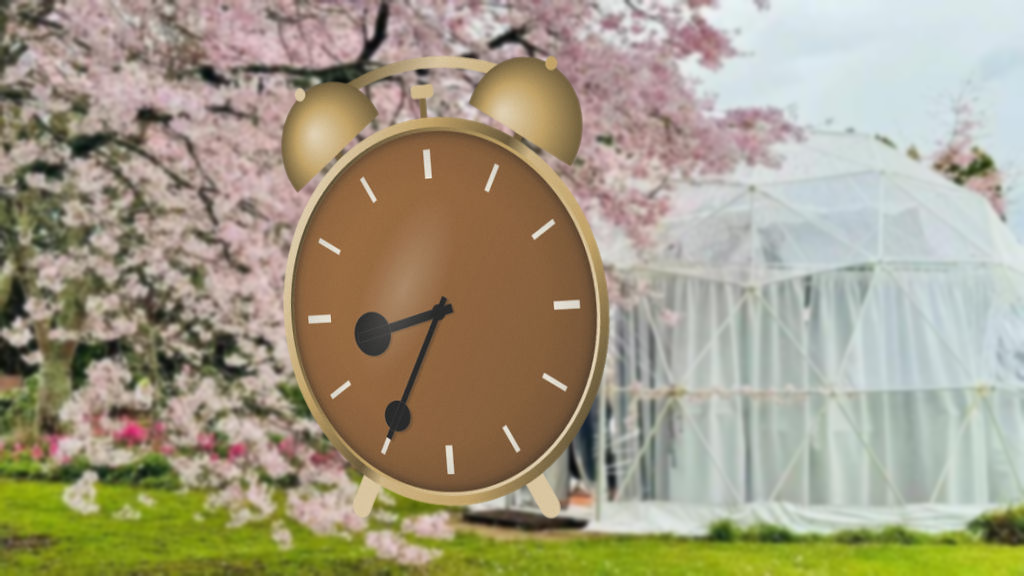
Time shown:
{"hour": 8, "minute": 35}
